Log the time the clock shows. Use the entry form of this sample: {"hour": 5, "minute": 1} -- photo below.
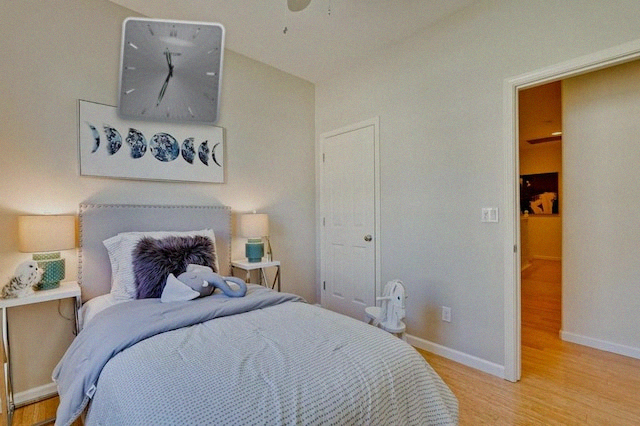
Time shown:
{"hour": 11, "minute": 33}
